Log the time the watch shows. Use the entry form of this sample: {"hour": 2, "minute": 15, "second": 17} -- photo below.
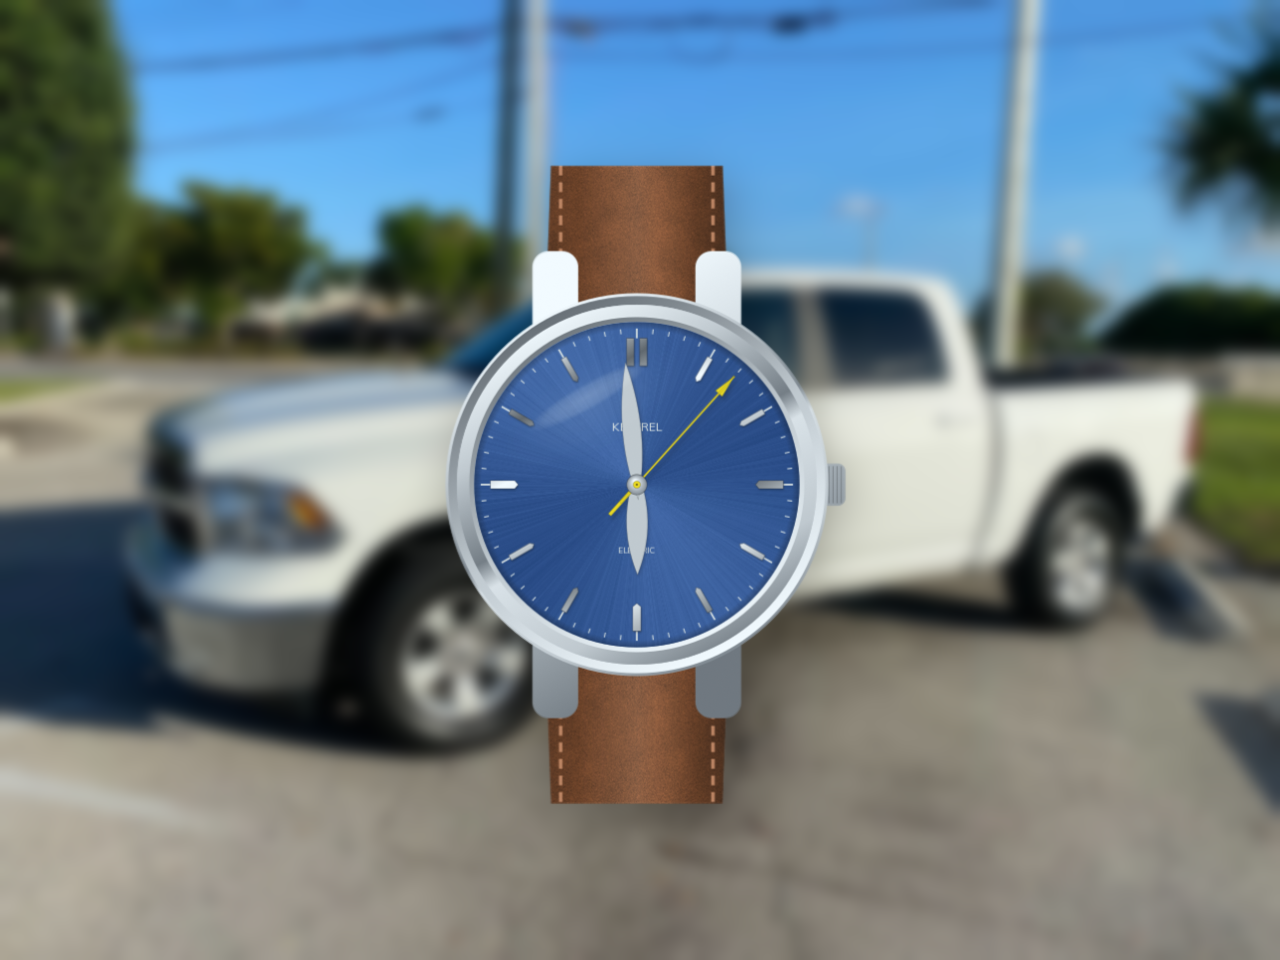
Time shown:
{"hour": 5, "minute": 59, "second": 7}
